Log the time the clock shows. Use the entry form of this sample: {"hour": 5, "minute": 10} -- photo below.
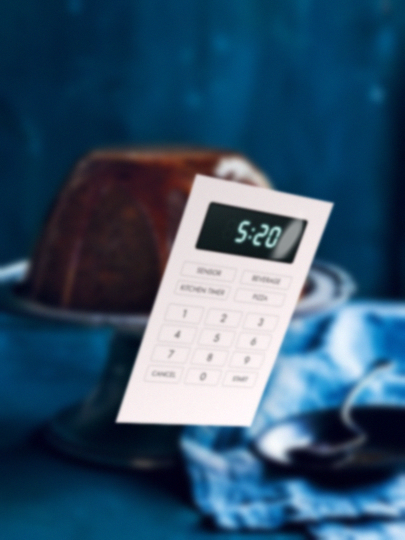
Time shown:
{"hour": 5, "minute": 20}
